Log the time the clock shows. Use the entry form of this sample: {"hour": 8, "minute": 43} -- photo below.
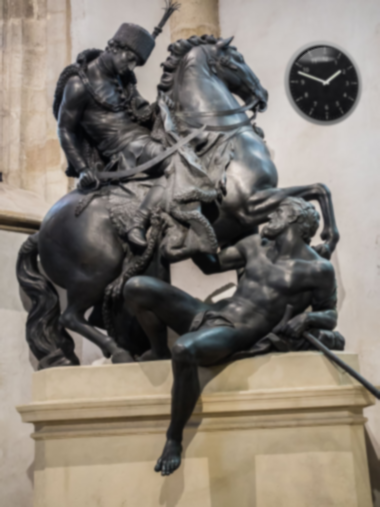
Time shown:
{"hour": 1, "minute": 48}
